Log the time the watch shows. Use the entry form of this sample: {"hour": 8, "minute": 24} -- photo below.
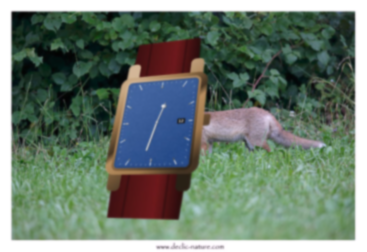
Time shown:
{"hour": 12, "minute": 32}
